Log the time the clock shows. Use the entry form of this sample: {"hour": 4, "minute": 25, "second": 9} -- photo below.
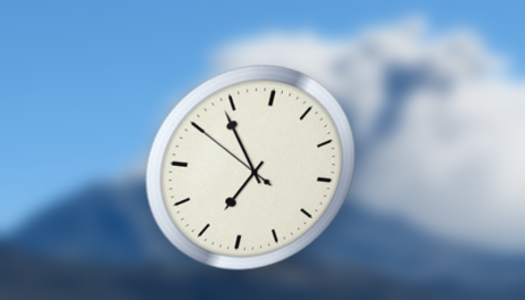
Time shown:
{"hour": 6, "minute": 53, "second": 50}
